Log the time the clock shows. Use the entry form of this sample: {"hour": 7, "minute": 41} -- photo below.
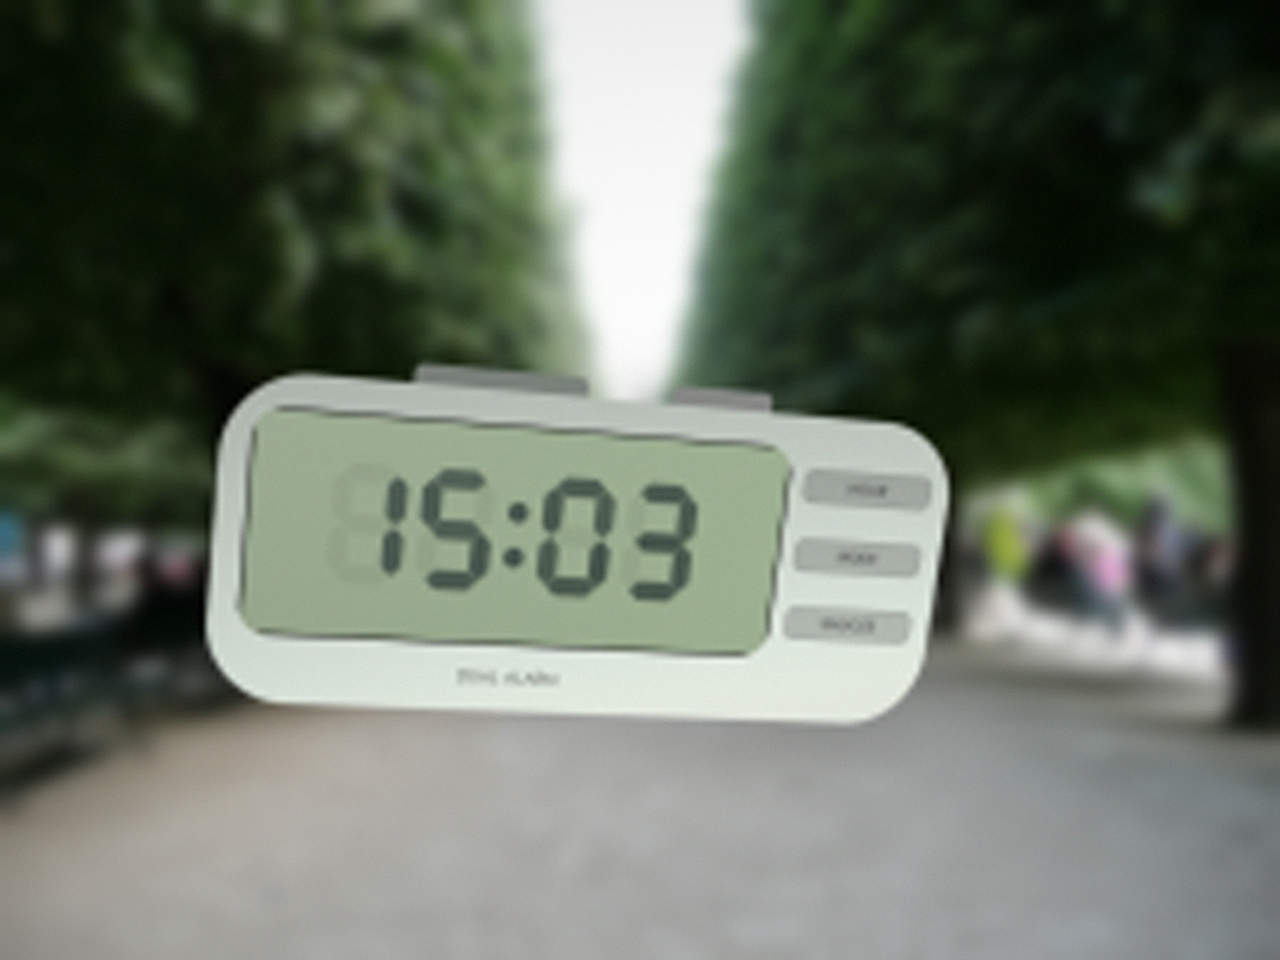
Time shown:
{"hour": 15, "minute": 3}
